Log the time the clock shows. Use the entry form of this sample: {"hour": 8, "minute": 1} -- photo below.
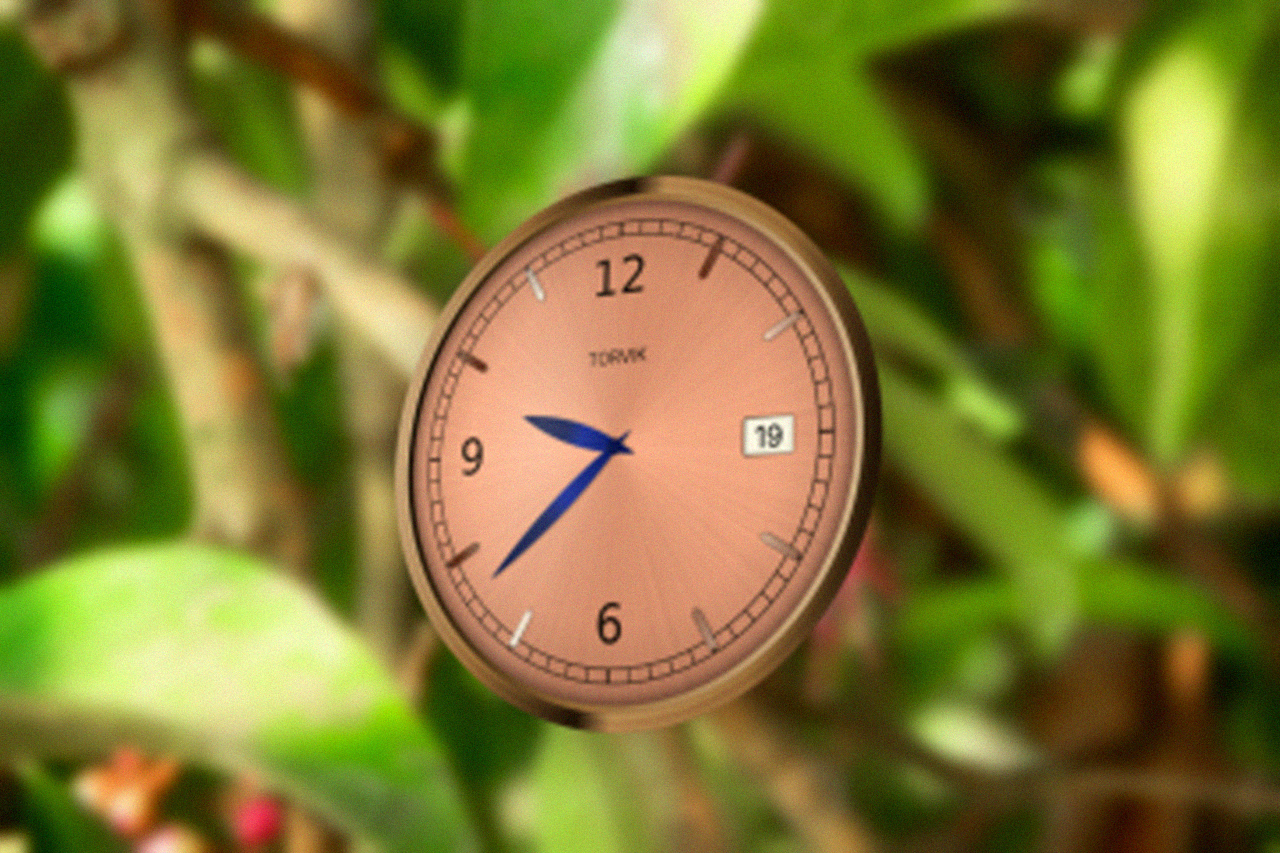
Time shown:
{"hour": 9, "minute": 38}
